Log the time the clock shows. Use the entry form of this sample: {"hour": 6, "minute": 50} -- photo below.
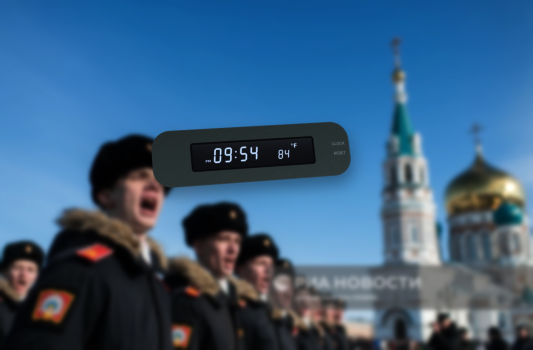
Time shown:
{"hour": 9, "minute": 54}
